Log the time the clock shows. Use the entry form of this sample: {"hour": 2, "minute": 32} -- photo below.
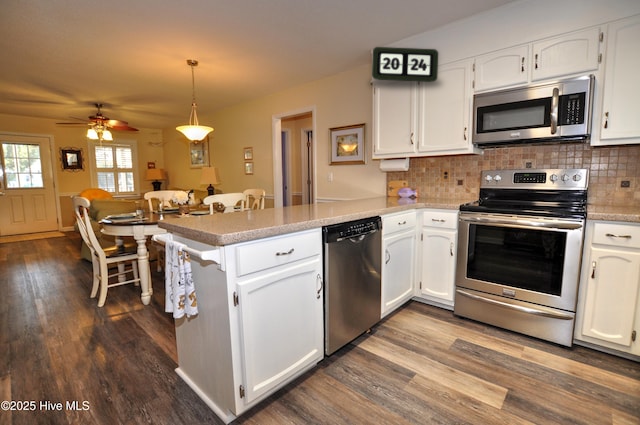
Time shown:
{"hour": 20, "minute": 24}
